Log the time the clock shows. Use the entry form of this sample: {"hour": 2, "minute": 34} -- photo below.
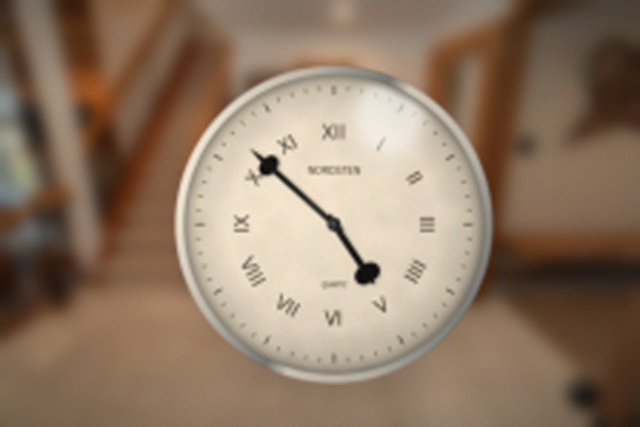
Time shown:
{"hour": 4, "minute": 52}
